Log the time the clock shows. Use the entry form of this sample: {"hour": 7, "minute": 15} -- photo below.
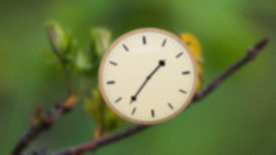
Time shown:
{"hour": 1, "minute": 37}
